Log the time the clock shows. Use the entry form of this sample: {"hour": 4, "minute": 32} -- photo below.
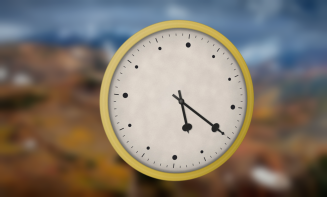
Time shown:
{"hour": 5, "minute": 20}
